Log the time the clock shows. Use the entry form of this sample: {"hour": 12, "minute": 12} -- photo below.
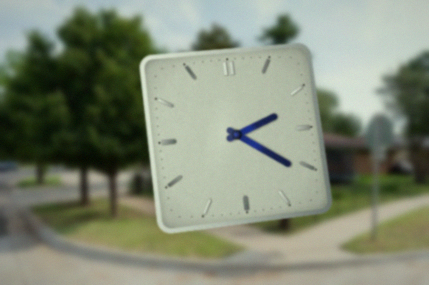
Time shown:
{"hour": 2, "minute": 21}
